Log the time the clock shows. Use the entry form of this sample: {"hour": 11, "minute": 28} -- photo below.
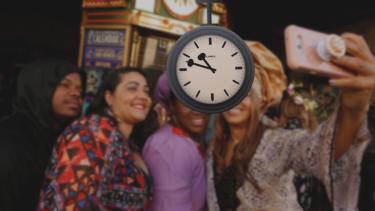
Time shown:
{"hour": 10, "minute": 48}
